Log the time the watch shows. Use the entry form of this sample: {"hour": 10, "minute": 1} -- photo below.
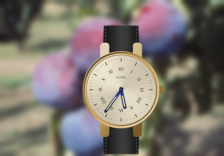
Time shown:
{"hour": 5, "minute": 36}
